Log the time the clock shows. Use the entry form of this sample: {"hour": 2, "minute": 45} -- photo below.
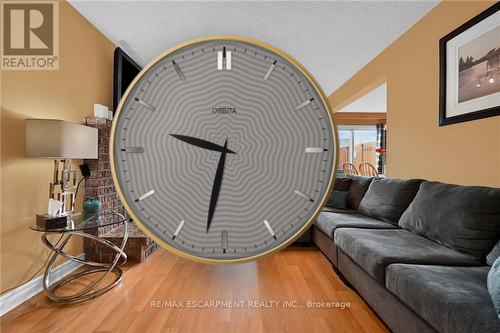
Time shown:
{"hour": 9, "minute": 32}
